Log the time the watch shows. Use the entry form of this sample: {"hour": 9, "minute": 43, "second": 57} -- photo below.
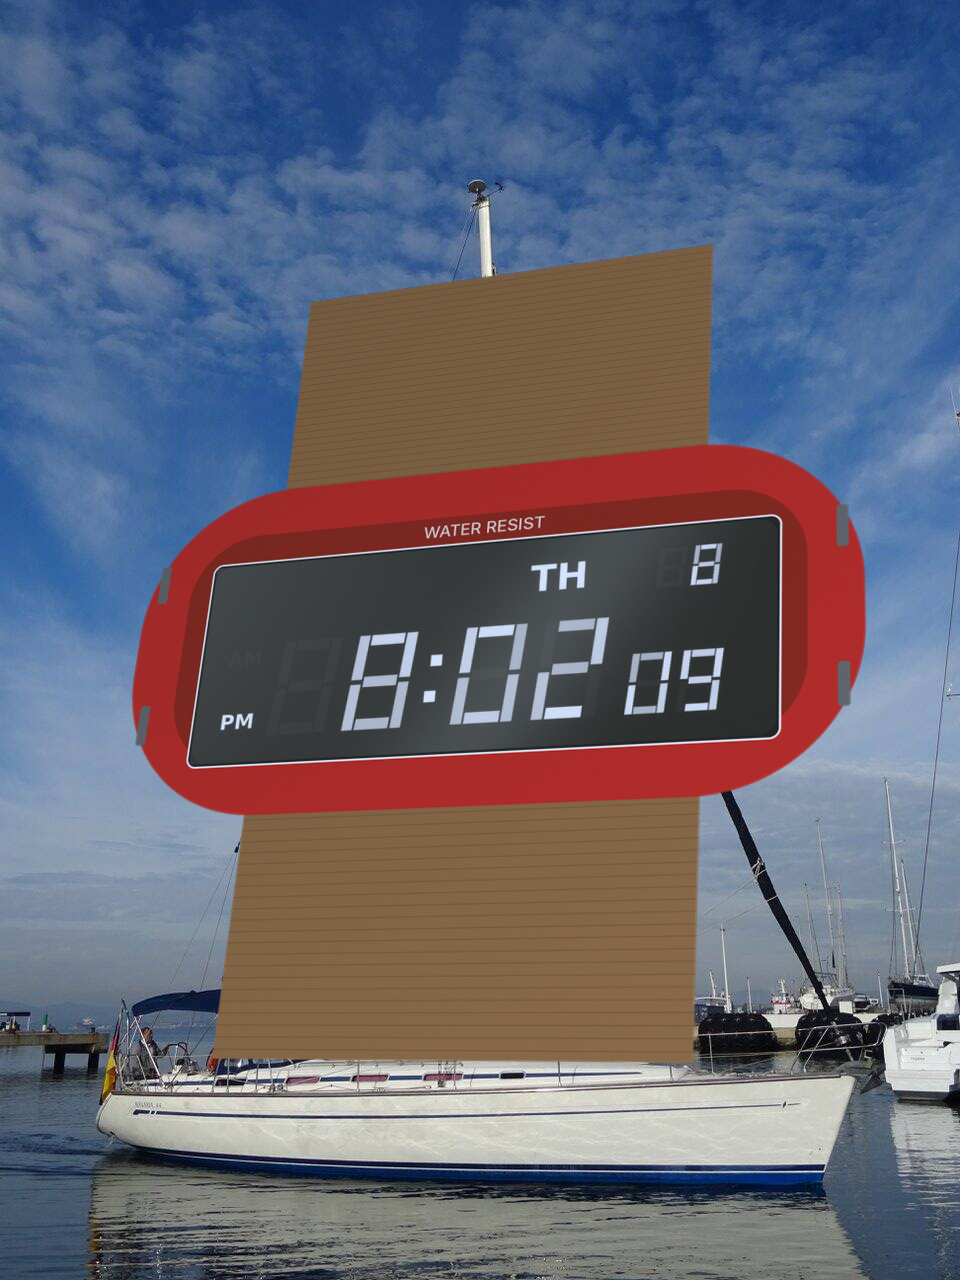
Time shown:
{"hour": 8, "minute": 2, "second": 9}
